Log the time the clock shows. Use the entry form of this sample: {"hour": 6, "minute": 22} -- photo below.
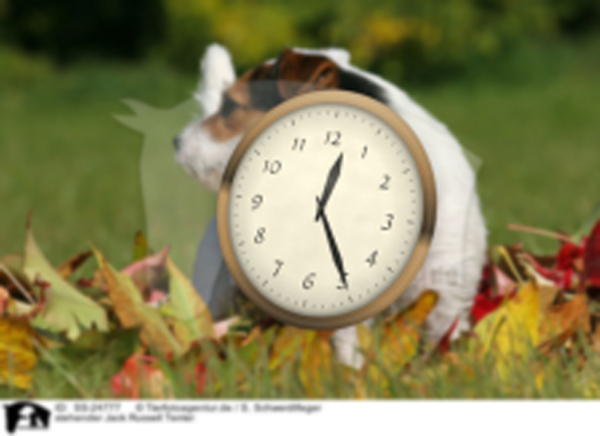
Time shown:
{"hour": 12, "minute": 25}
